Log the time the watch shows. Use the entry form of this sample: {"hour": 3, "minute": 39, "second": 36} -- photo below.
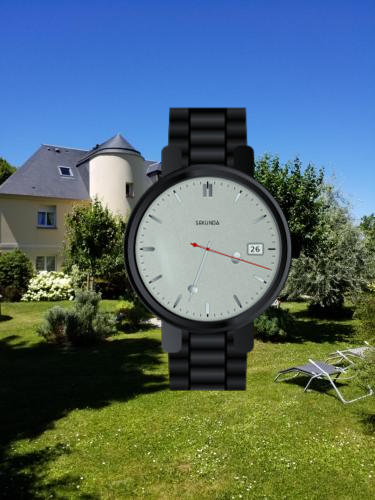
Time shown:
{"hour": 3, "minute": 33, "second": 18}
